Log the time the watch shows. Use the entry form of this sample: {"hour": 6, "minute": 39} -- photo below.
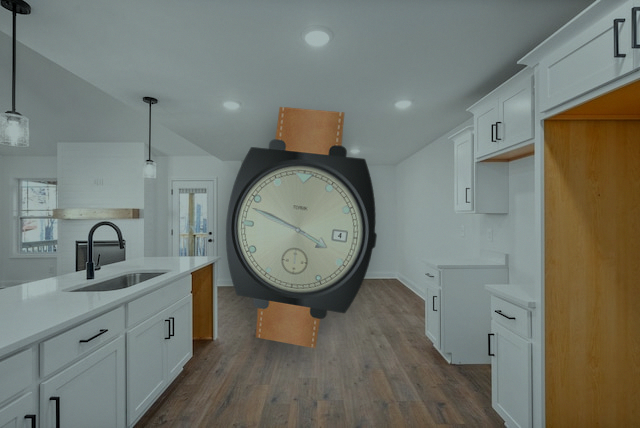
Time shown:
{"hour": 3, "minute": 48}
